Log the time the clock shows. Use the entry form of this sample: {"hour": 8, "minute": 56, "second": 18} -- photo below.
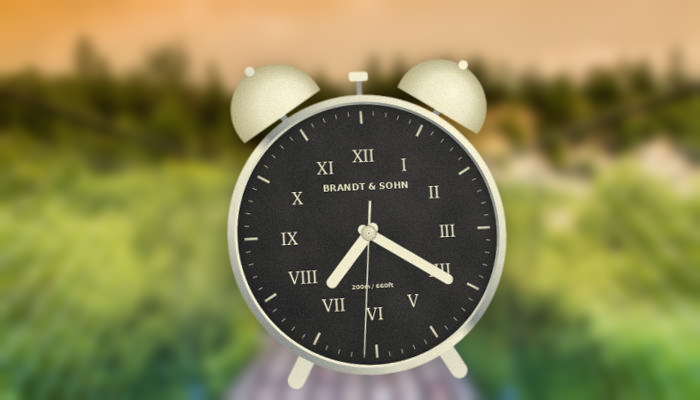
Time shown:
{"hour": 7, "minute": 20, "second": 31}
